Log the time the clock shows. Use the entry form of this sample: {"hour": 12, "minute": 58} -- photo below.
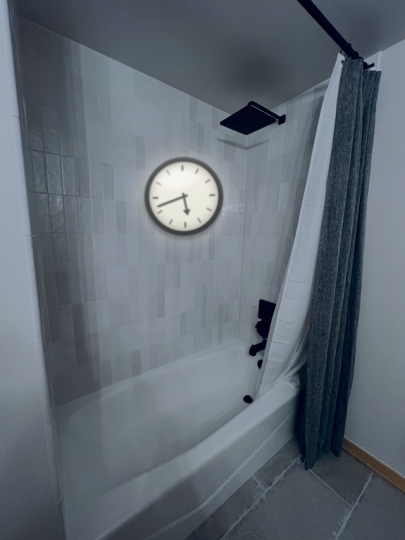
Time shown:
{"hour": 5, "minute": 42}
